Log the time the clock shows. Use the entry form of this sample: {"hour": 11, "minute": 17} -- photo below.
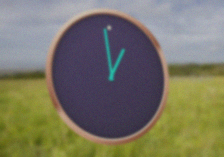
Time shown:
{"hour": 12, "minute": 59}
